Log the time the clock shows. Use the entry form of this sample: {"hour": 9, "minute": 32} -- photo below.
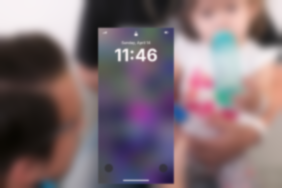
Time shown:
{"hour": 11, "minute": 46}
